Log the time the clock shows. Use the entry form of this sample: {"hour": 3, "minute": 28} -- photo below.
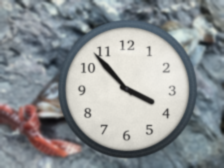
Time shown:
{"hour": 3, "minute": 53}
